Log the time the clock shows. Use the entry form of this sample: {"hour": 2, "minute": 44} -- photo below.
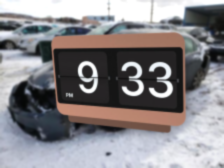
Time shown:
{"hour": 9, "minute": 33}
